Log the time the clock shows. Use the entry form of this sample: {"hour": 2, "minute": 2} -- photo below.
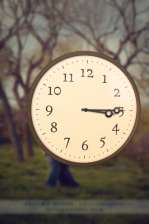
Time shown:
{"hour": 3, "minute": 15}
